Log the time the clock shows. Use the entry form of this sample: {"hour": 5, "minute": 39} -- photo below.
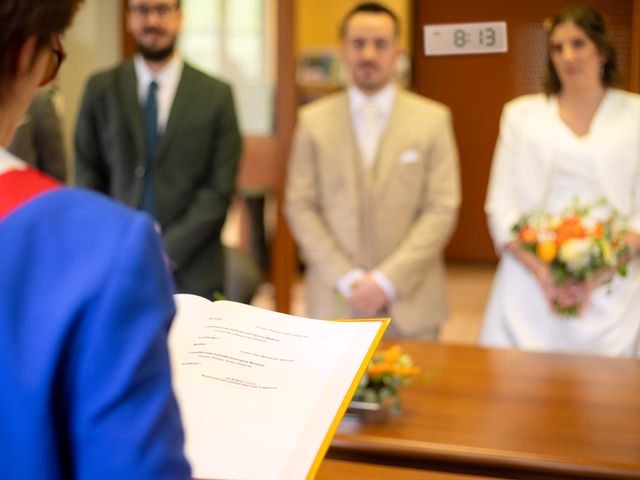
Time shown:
{"hour": 8, "minute": 13}
